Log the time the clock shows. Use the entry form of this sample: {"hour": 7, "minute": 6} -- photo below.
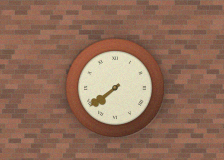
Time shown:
{"hour": 7, "minute": 39}
